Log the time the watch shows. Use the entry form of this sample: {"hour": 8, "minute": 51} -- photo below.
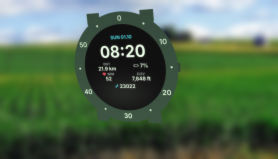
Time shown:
{"hour": 8, "minute": 20}
